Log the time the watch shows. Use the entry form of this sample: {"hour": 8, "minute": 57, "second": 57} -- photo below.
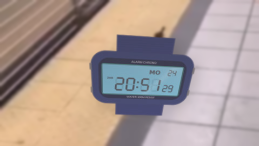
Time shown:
{"hour": 20, "minute": 51, "second": 29}
